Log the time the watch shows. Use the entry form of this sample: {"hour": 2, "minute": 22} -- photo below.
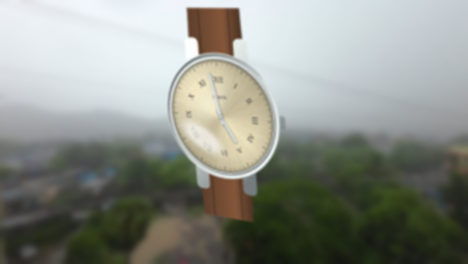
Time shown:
{"hour": 4, "minute": 58}
